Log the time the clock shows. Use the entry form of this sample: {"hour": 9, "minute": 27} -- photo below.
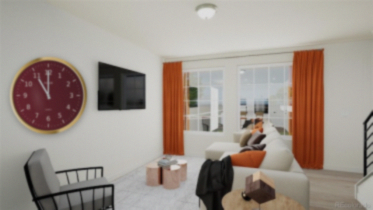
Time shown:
{"hour": 11, "minute": 0}
